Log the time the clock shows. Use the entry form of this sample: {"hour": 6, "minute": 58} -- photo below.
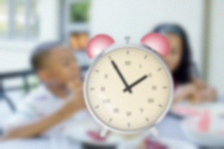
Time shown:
{"hour": 1, "minute": 55}
